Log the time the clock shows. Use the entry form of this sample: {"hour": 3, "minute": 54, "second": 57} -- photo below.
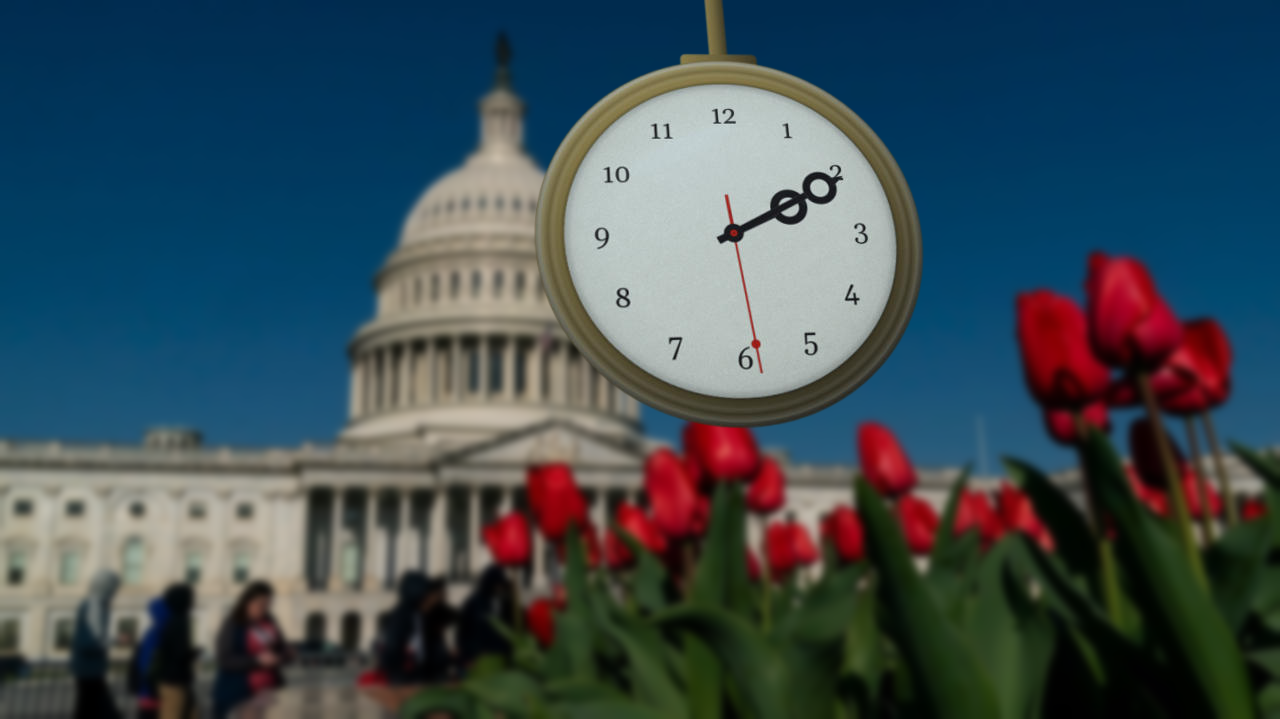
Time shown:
{"hour": 2, "minute": 10, "second": 29}
